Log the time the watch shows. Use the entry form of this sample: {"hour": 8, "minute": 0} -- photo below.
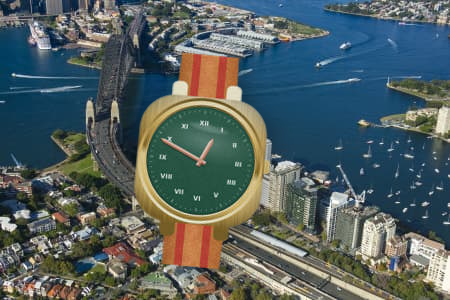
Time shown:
{"hour": 12, "minute": 49}
